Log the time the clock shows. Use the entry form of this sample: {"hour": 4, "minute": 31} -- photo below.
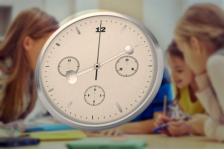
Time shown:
{"hour": 8, "minute": 10}
